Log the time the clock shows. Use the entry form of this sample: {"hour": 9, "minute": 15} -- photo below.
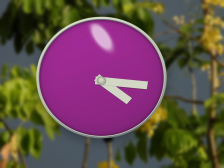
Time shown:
{"hour": 4, "minute": 16}
